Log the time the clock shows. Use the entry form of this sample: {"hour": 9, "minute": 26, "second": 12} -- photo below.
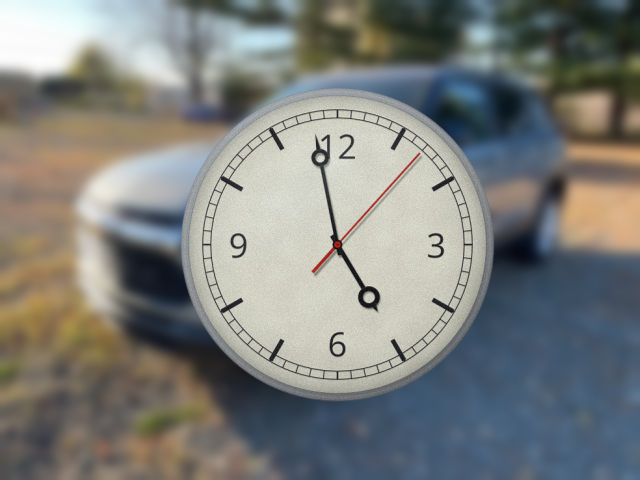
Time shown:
{"hour": 4, "minute": 58, "second": 7}
